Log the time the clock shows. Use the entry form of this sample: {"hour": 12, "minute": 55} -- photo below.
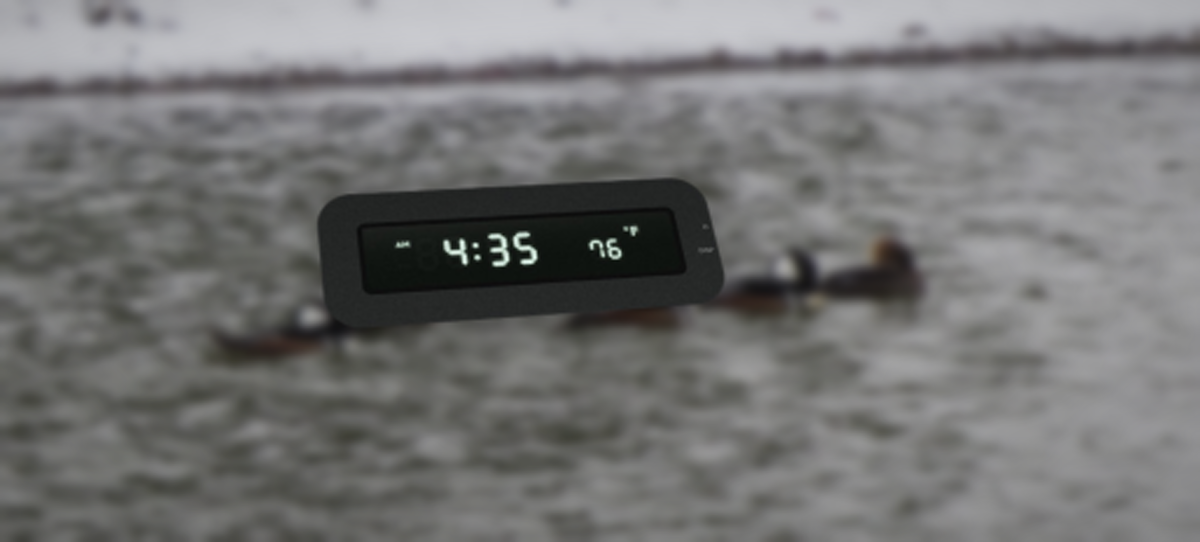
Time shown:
{"hour": 4, "minute": 35}
